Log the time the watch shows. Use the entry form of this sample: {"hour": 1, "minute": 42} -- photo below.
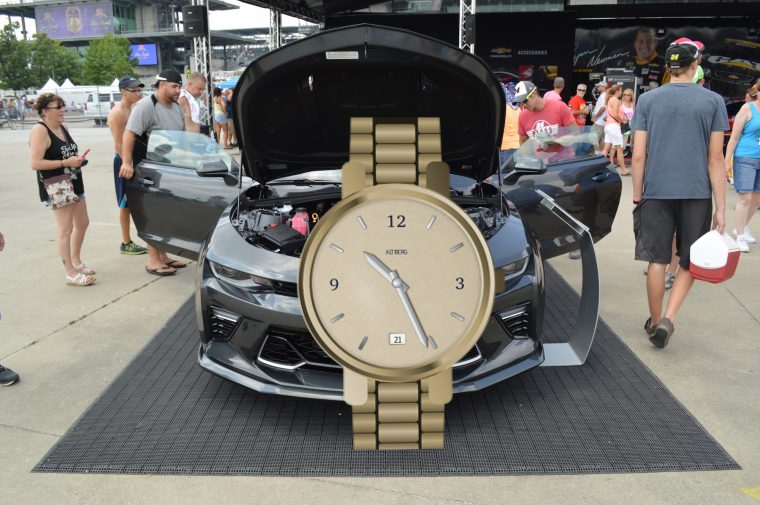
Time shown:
{"hour": 10, "minute": 26}
